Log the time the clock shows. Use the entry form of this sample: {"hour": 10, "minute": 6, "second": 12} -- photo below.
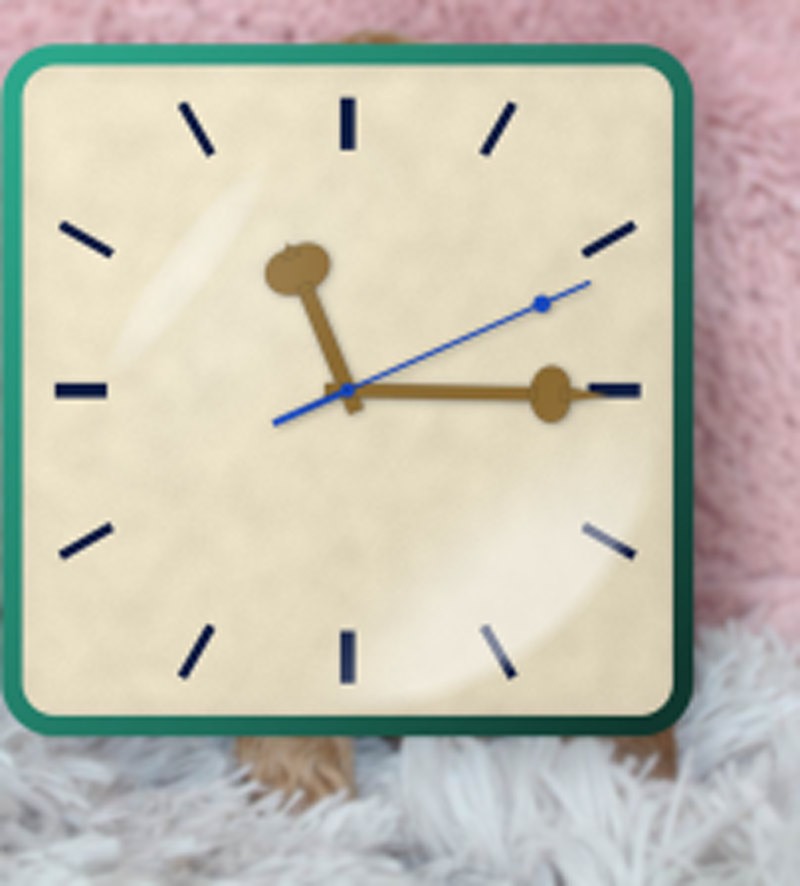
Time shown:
{"hour": 11, "minute": 15, "second": 11}
